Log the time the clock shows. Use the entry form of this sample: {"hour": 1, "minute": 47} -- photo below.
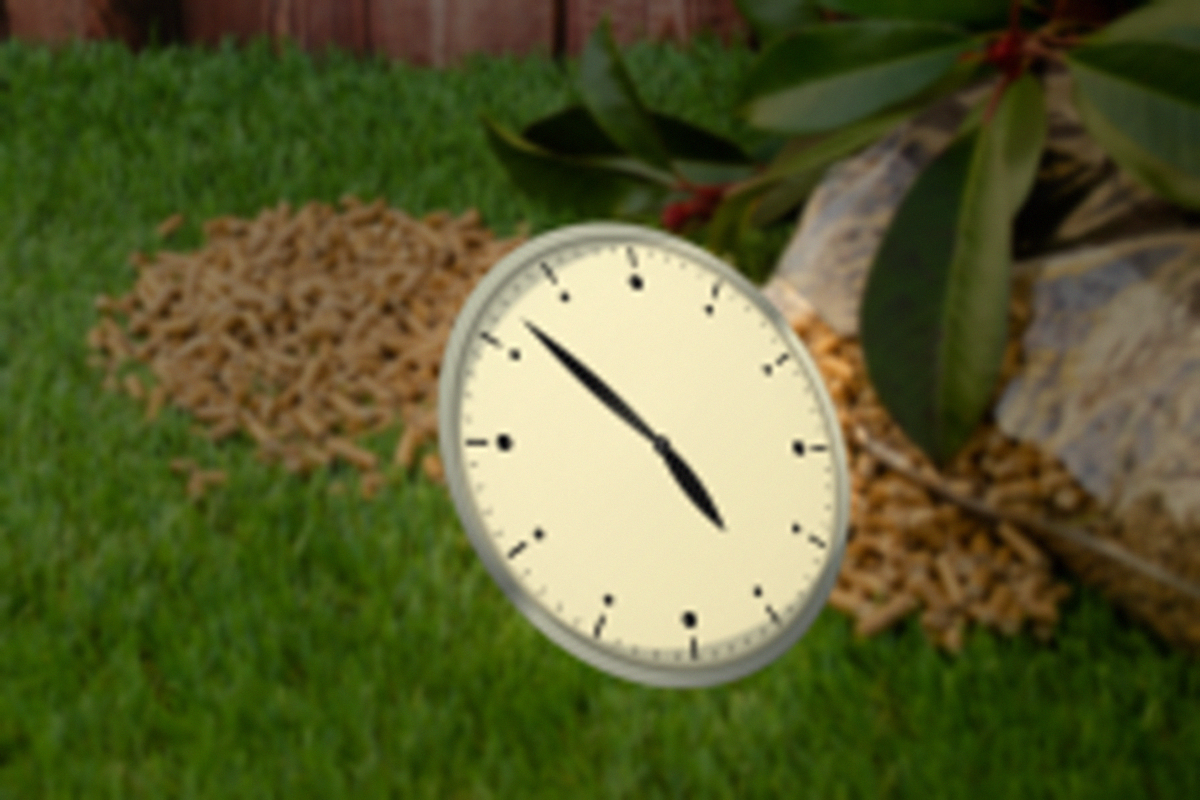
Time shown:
{"hour": 4, "minute": 52}
